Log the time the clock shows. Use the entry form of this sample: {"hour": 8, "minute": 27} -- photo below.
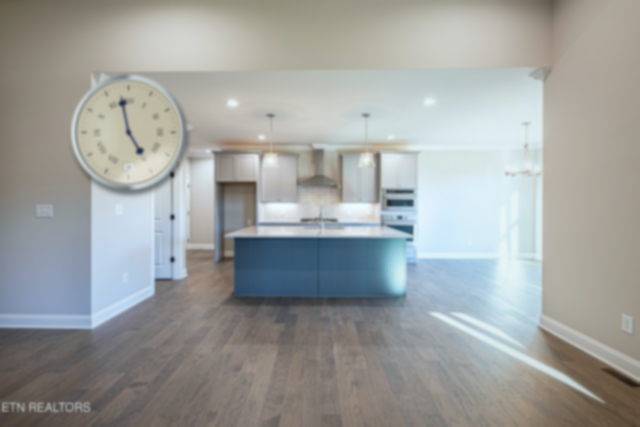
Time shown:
{"hour": 4, "minute": 58}
